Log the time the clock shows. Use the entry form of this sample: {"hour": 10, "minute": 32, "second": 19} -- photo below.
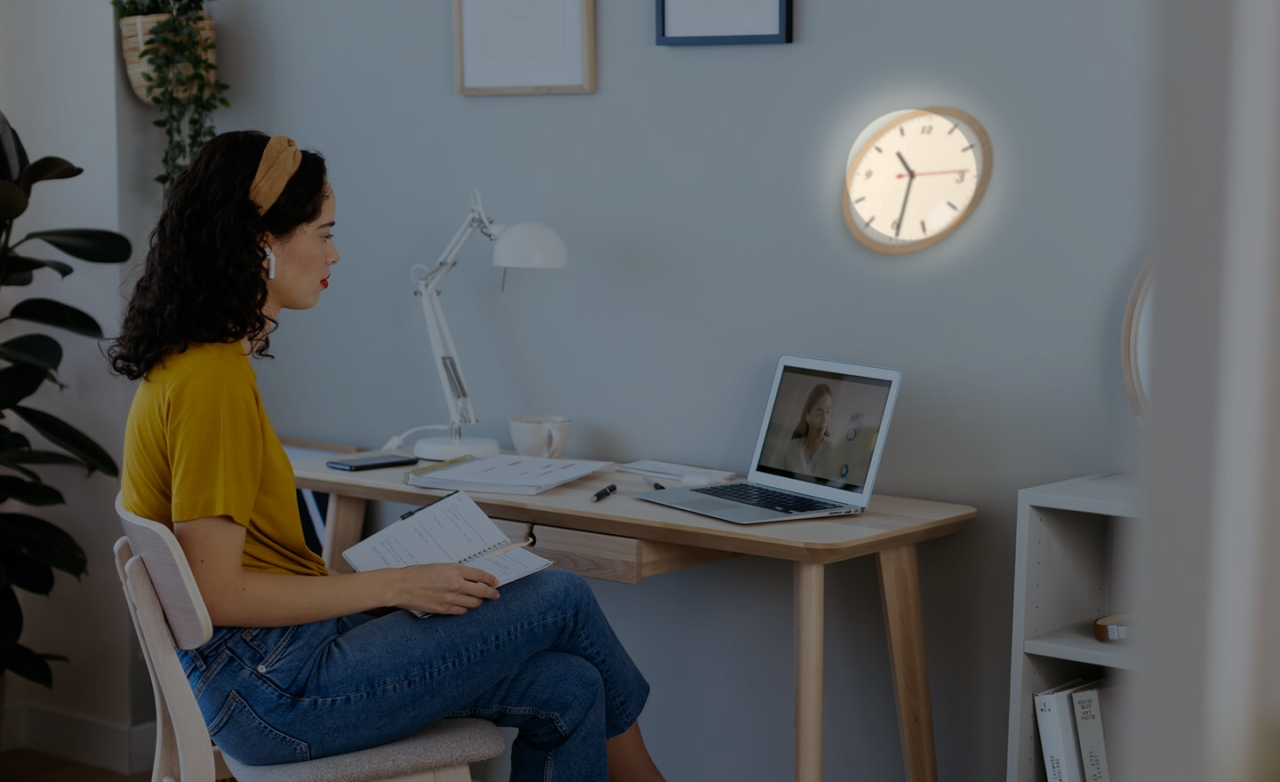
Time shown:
{"hour": 10, "minute": 29, "second": 14}
